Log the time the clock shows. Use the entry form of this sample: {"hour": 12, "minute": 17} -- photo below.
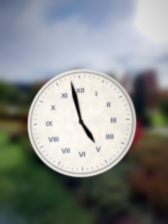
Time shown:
{"hour": 4, "minute": 58}
